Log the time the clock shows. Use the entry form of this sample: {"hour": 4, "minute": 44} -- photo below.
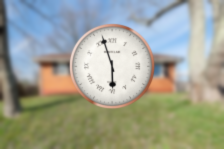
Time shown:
{"hour": 5, "minute": 57}
